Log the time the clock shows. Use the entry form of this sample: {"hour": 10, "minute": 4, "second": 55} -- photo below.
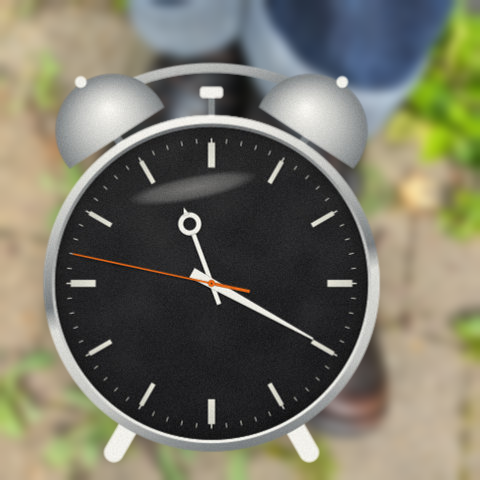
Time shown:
{"hour": 11, "minute": 19, "second": 47}
